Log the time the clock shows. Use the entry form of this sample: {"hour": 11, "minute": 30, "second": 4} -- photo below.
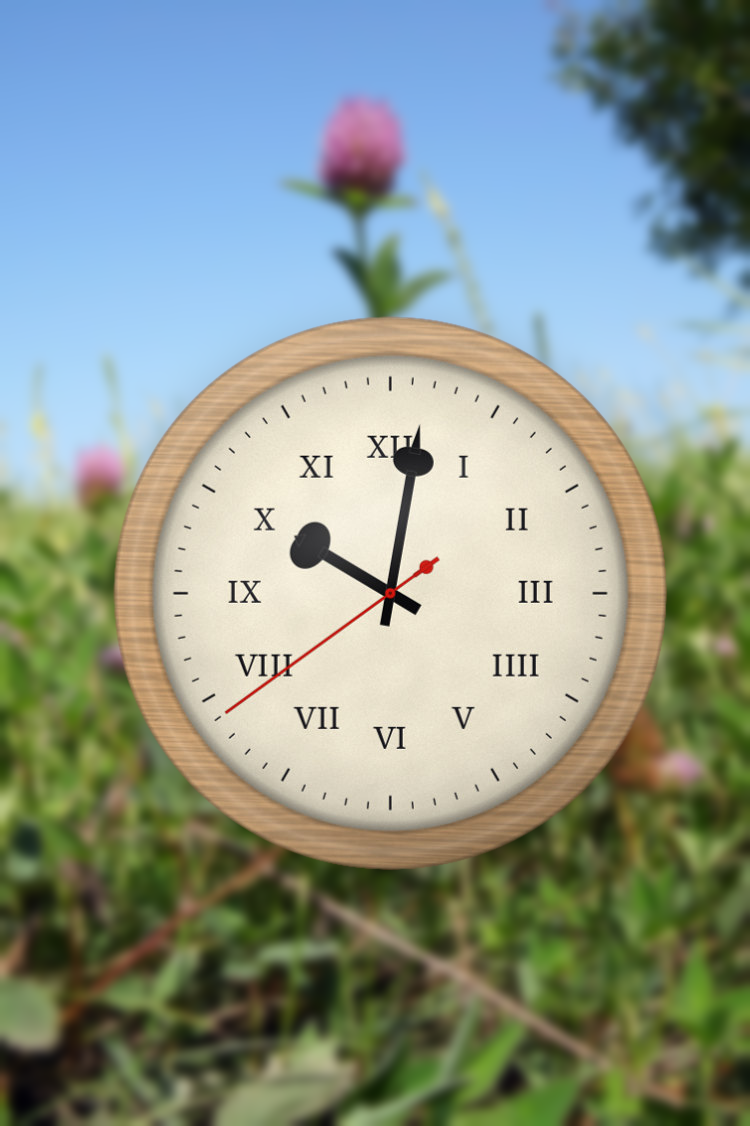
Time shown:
{"hour": 10, "minute": 1, "second": 39}
